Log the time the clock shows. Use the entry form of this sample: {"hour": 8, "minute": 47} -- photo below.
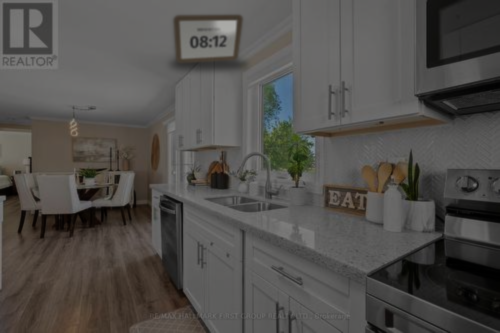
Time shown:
{"hour": 8, "minute": 12}
